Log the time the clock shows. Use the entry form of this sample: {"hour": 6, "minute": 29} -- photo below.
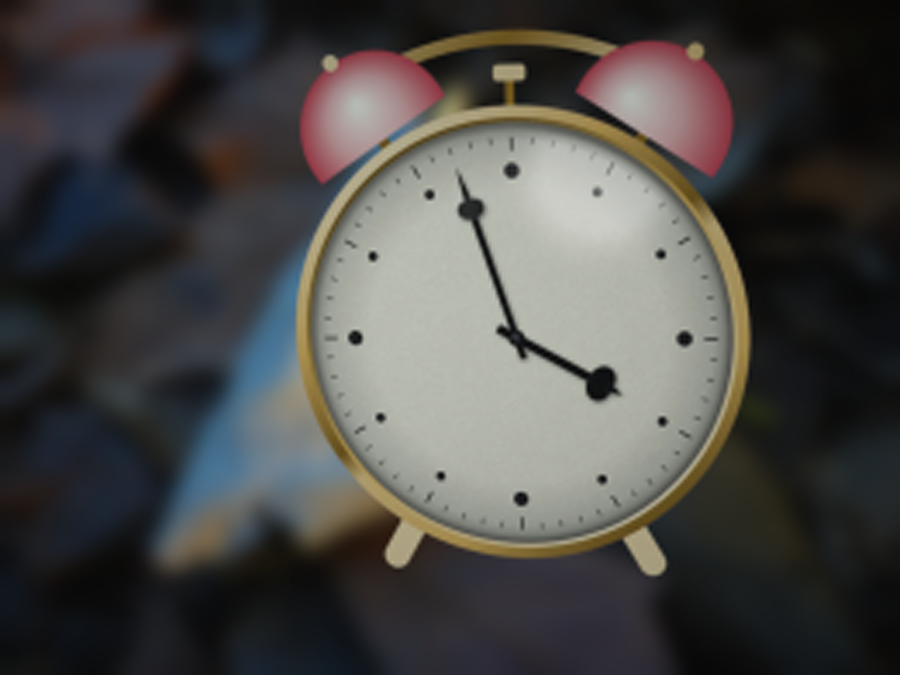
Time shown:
{"hour": 3, "minute": 57}
